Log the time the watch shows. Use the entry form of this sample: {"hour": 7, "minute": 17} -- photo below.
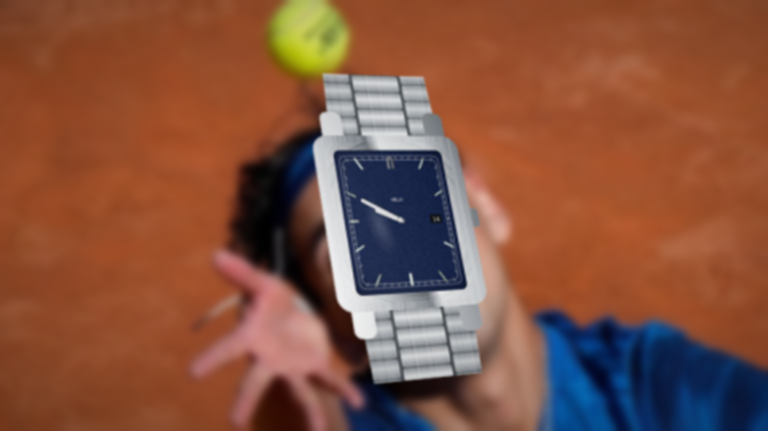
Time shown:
{"hour": 9, "minute": 50}
